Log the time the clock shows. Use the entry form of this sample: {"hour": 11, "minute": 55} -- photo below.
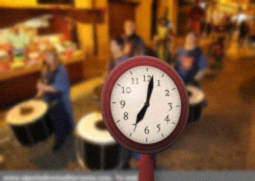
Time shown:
{"hour": 7, "minute": 2}
